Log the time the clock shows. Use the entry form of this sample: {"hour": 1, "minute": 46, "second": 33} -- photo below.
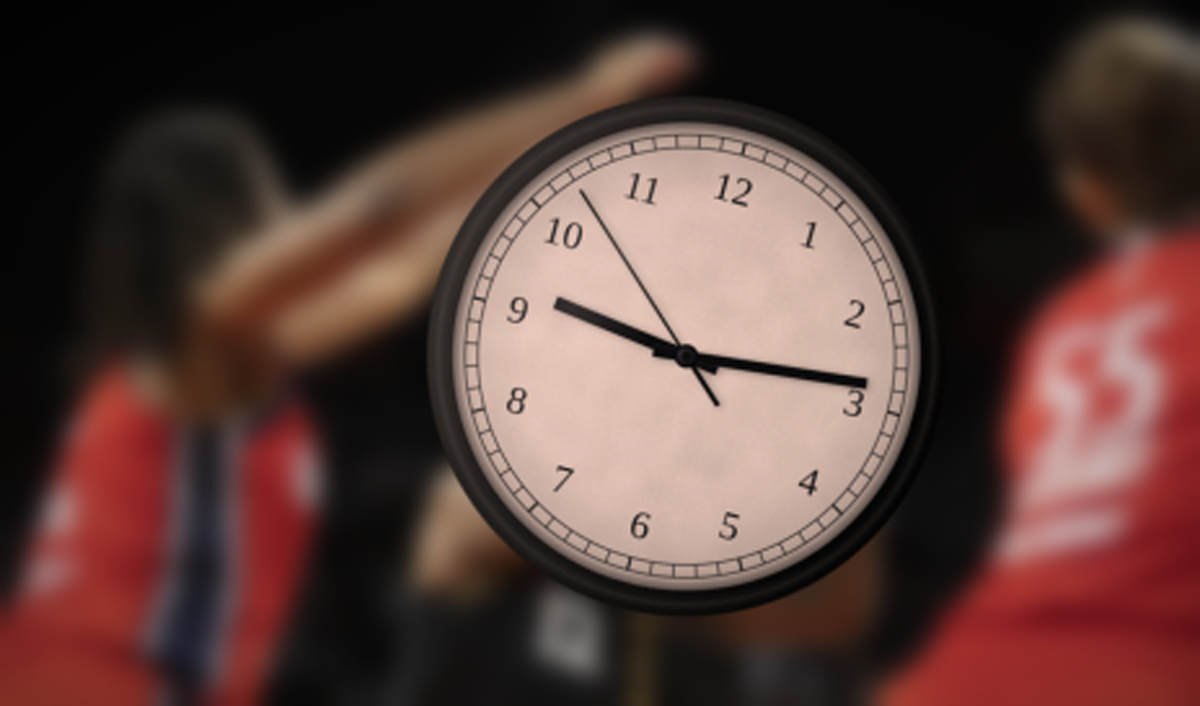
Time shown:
{"hour": 9, "minute": 13, "second": 52}
